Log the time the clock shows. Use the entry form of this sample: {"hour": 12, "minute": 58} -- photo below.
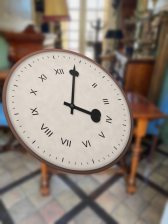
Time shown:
{"hour": 4, "minute": 4}
